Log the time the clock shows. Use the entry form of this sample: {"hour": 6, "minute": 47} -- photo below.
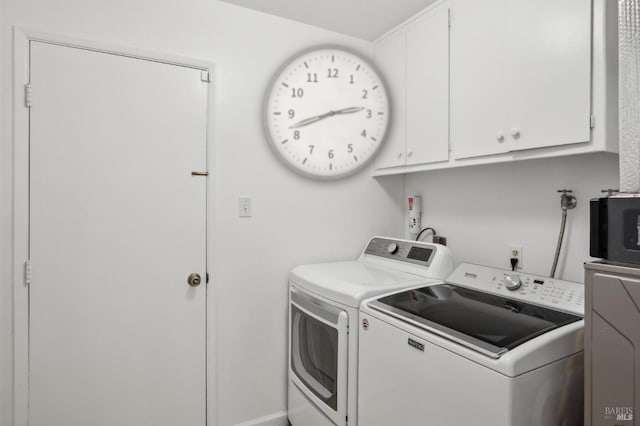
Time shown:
{"hour": 2, "minute": 42}
